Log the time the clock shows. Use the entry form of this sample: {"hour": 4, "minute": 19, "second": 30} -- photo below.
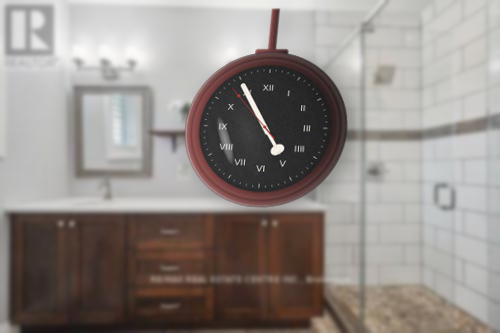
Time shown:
{"hour": 4, "minute": 54, "second": 53}
